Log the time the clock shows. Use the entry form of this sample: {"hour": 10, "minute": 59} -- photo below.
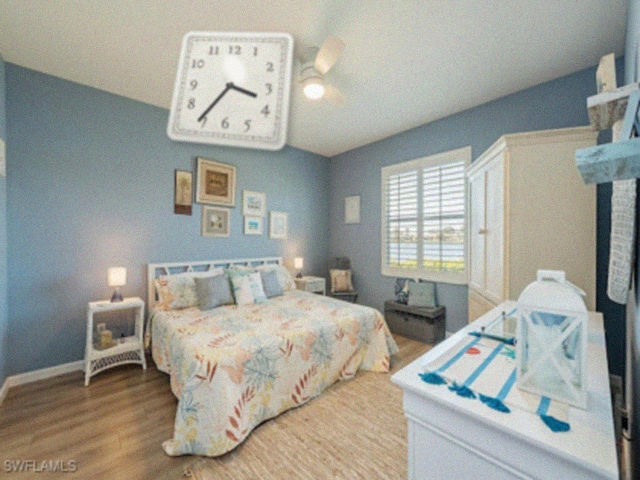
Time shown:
{"hour": 3, "minute": 36}
